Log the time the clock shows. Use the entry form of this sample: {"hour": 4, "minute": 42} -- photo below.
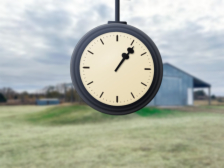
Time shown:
{"hour": 1, "minute": 6}
